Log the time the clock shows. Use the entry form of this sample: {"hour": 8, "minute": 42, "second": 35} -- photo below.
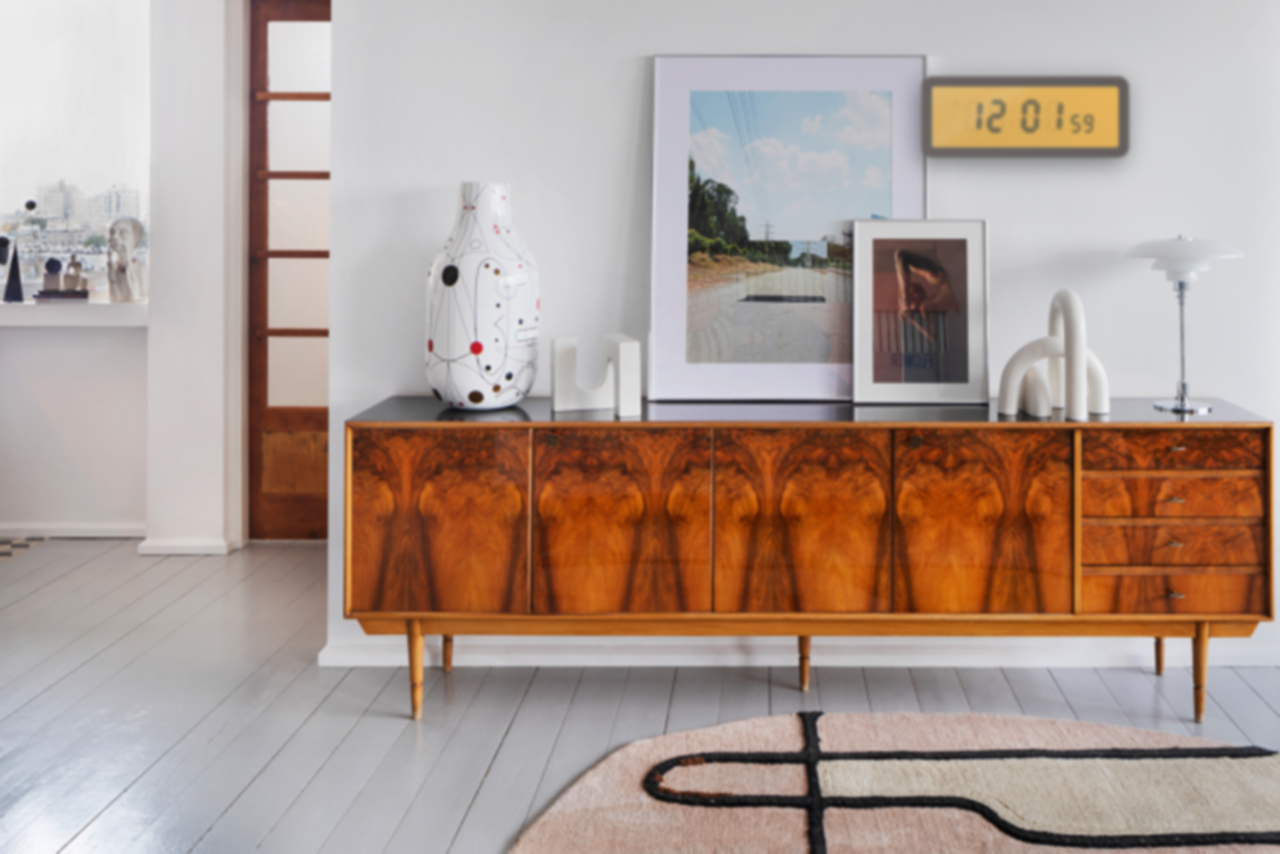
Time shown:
{"hour": 12, "minute": 1, "second": 59}
